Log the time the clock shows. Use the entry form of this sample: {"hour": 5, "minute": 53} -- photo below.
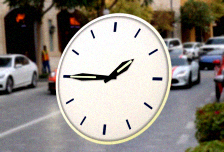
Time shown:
{"hour": 1, "minute": 45}
